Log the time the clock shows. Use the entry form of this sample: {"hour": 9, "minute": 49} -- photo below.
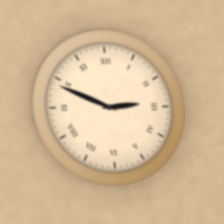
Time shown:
{"hour": 2, "minute": 49}
